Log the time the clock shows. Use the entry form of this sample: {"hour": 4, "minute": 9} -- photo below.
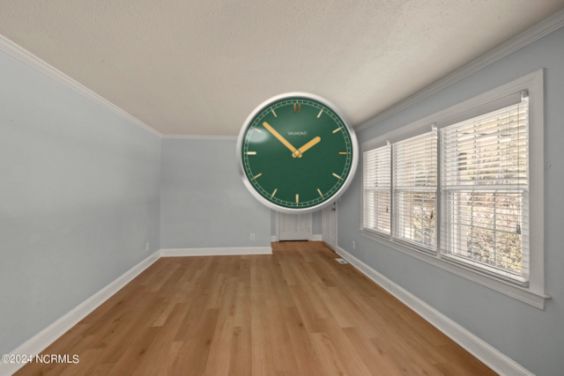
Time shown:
{"hour": 1, "minute": 52}
